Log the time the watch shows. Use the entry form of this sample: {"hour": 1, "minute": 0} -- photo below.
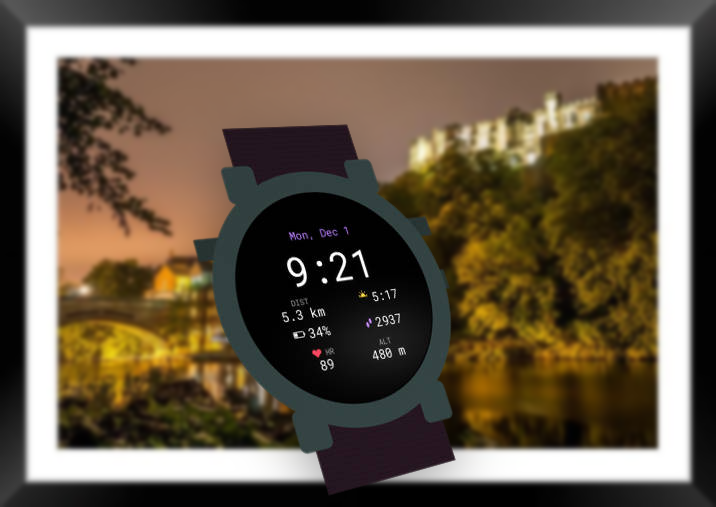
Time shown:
{"hour": 9, "minute": 21}
